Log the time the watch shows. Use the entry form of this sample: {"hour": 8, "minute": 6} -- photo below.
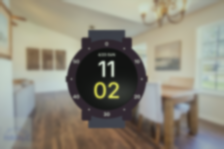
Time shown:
{"hour": 11, "minute": 2}
